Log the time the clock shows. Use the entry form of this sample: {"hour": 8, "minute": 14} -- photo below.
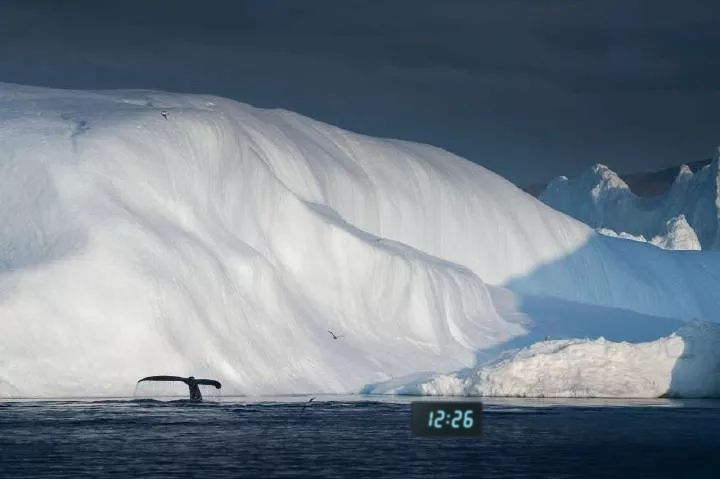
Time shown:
{"hour": 12, "minute": 26}
